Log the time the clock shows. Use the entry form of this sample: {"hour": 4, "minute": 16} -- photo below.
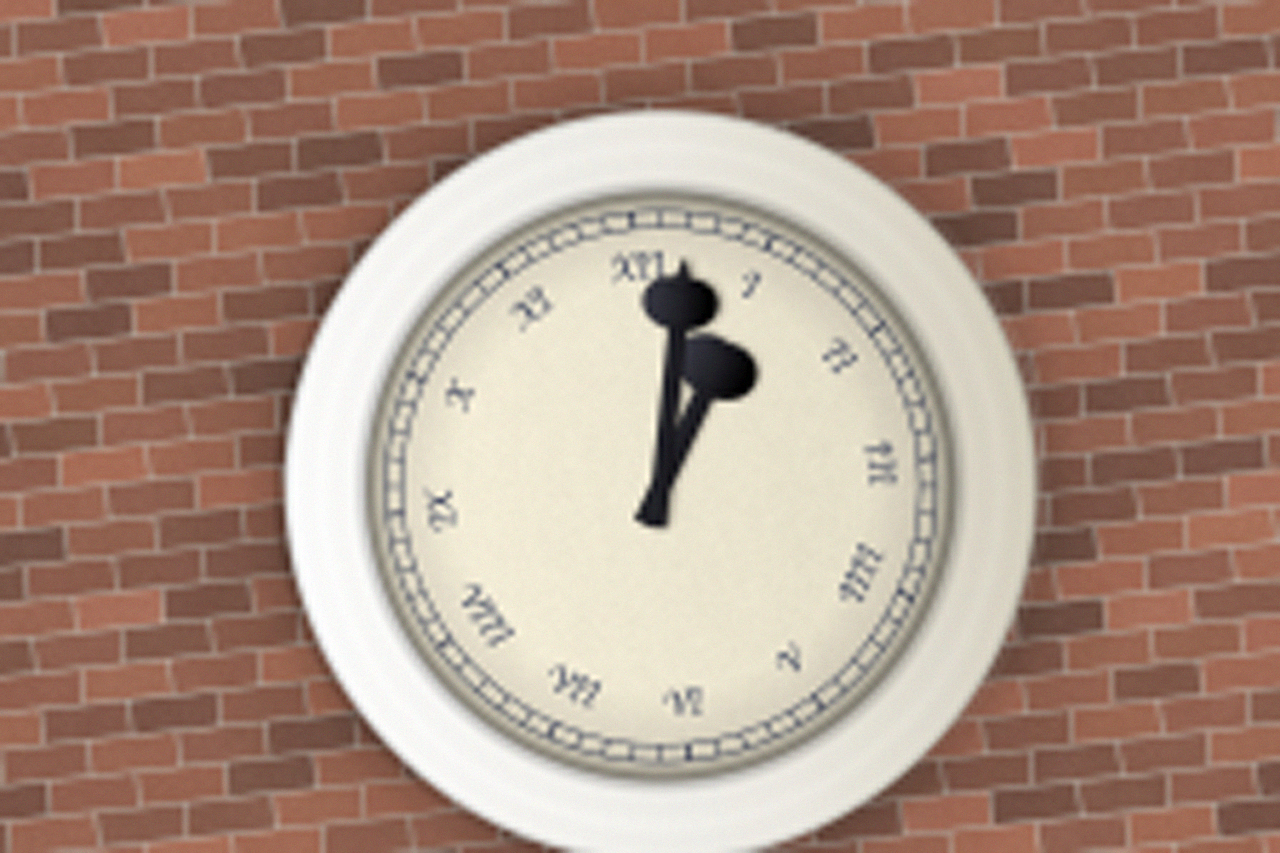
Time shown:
{"hour": 1, "minute": 2}
